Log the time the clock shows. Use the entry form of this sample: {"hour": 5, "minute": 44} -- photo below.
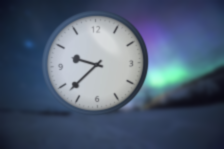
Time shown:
{"hour": 9, "minute": 38}
